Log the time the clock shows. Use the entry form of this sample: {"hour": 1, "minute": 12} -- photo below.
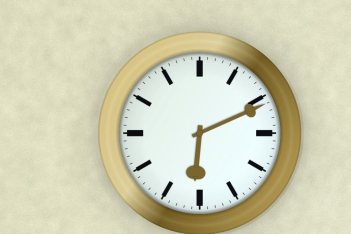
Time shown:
{"hour": 6, "minute": 11}
